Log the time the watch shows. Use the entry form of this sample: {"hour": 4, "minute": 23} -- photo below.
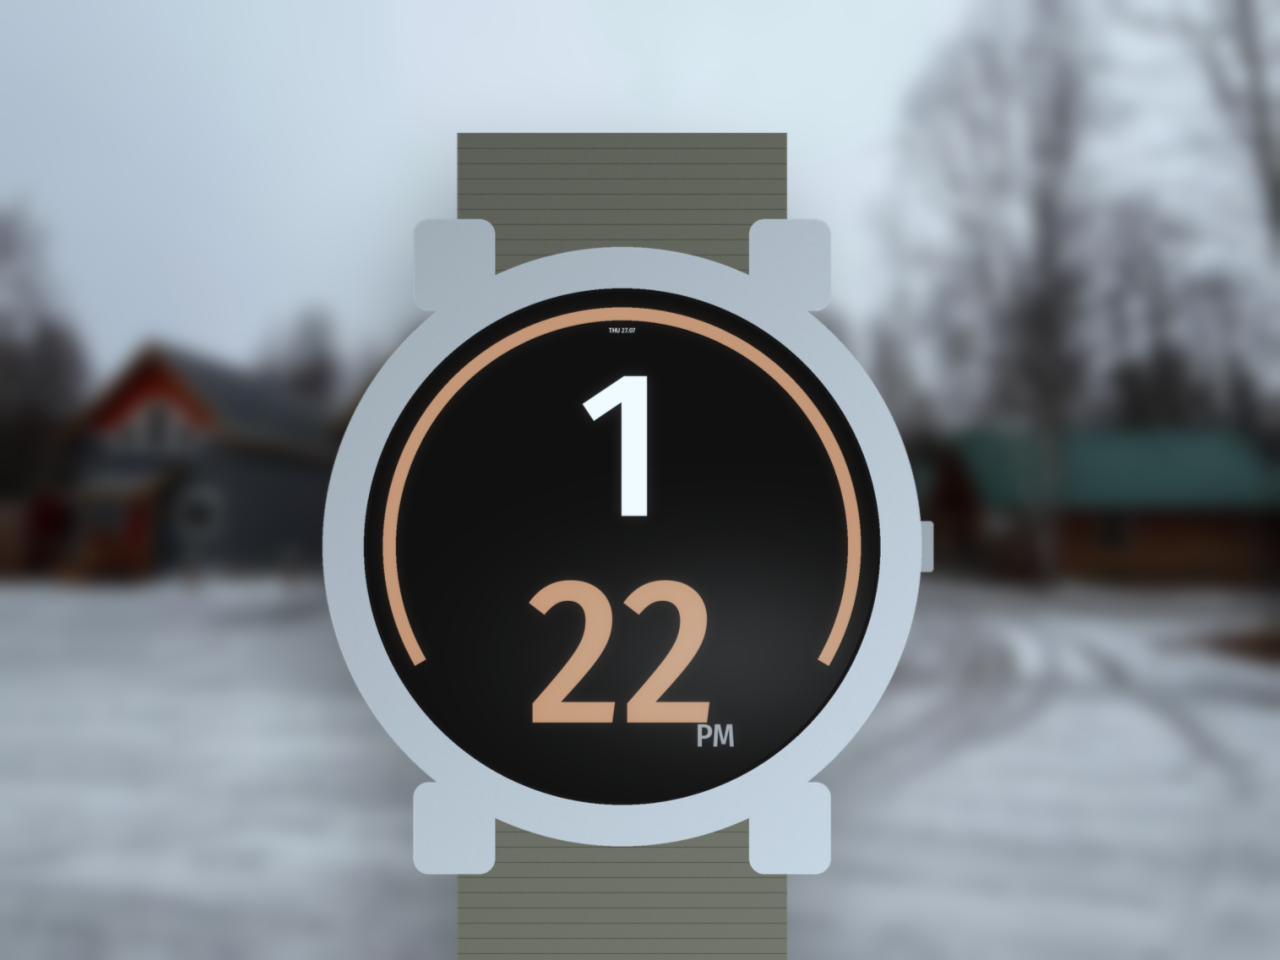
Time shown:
{"hour": 1, "minute": 22}
